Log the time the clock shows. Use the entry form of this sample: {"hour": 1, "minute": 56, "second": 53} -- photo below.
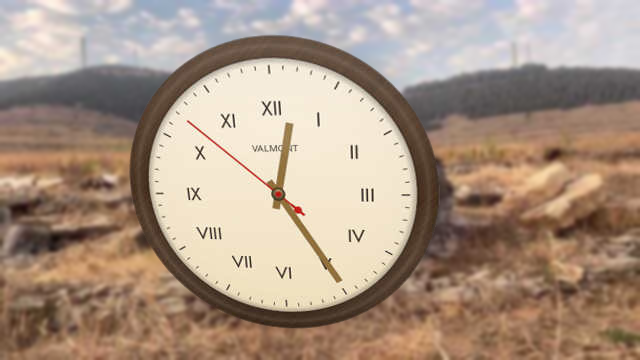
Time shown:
{"hour": 12, "minute": 24, "second": 52}
